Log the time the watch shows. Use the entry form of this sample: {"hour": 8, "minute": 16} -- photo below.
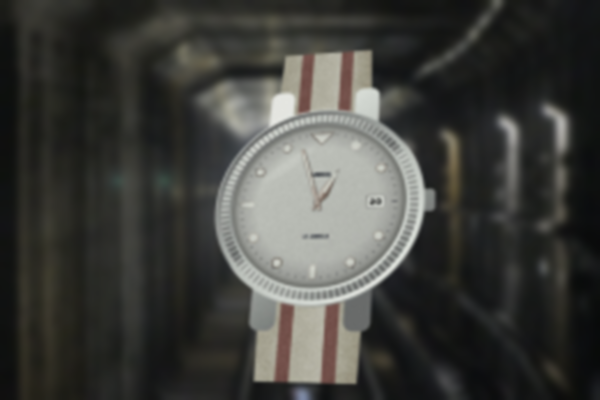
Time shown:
{"hour": 12, "minute": 57}
